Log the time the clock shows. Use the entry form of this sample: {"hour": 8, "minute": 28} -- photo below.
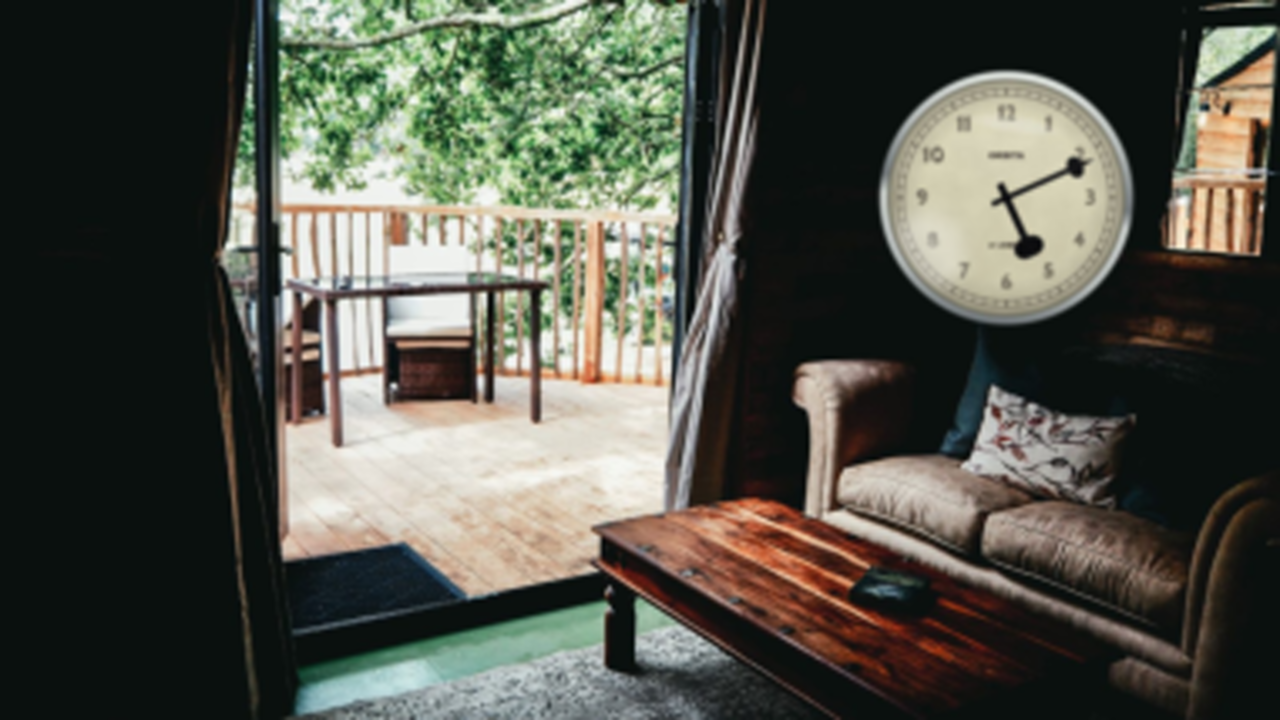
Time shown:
{"hour": 5, "minute": 11}
